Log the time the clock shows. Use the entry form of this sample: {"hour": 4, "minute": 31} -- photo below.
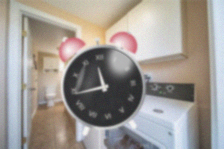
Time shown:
{"hour": 11, "minute": 44}
